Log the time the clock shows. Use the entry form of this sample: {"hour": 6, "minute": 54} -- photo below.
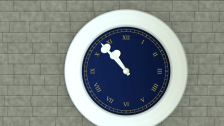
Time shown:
{"hour": 10, "minute": 53}
